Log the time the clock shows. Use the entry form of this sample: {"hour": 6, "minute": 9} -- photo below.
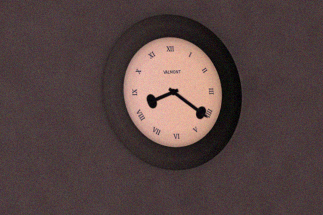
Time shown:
{"hour": 8, "minute": 21}
